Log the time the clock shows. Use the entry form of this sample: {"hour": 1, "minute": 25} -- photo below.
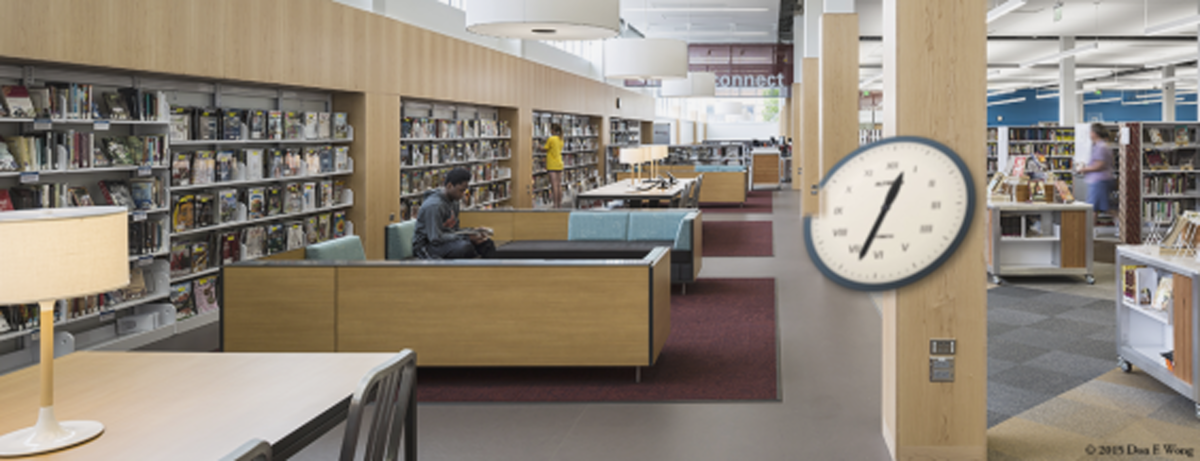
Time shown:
{"hour": 12, "minute": 33}
